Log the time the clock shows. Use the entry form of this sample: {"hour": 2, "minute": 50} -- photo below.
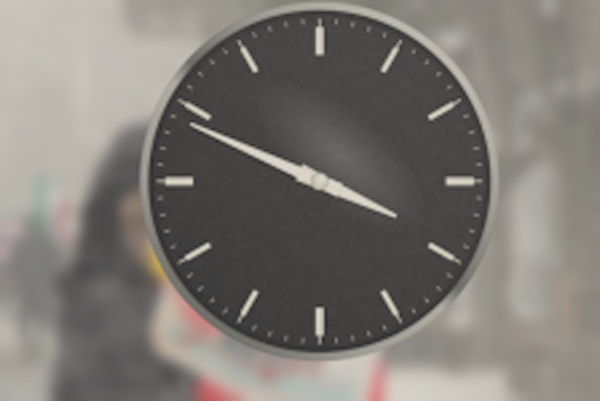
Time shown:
{"hour": 3, "minute": 49}
